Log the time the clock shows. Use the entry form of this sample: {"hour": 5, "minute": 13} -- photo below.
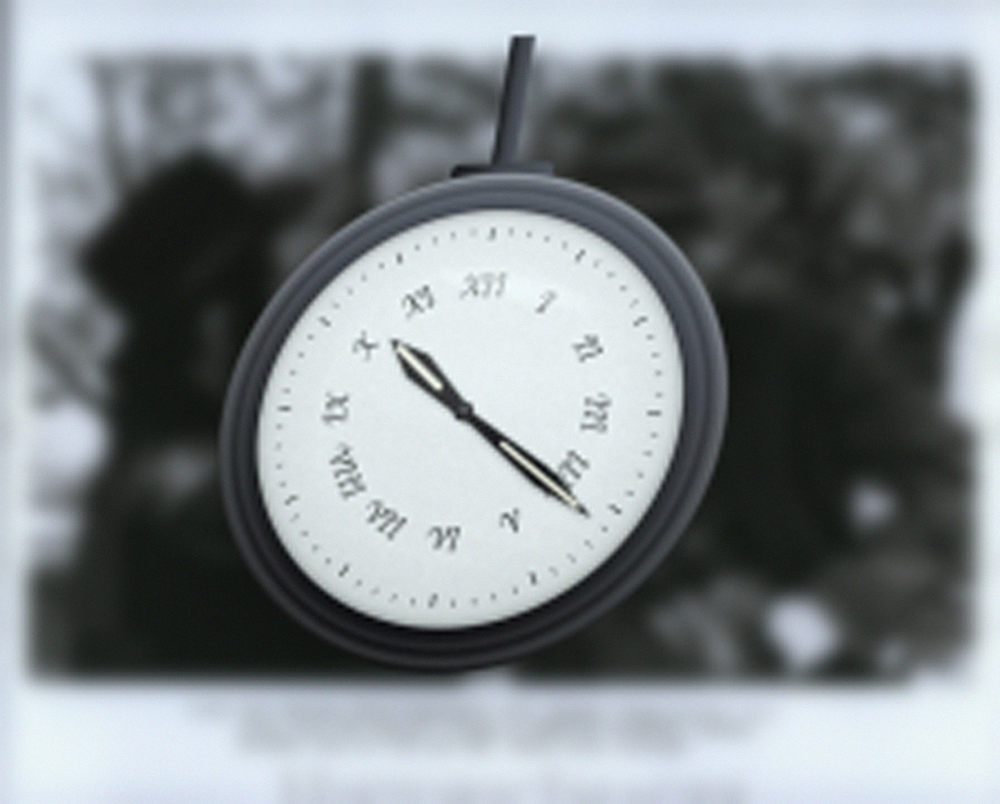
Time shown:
{"hour": 10, "minute": 21}
